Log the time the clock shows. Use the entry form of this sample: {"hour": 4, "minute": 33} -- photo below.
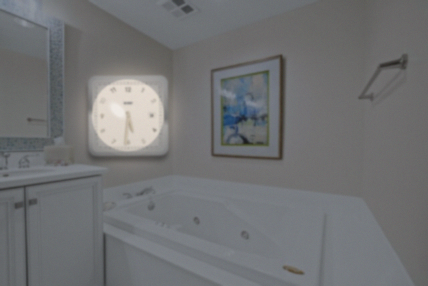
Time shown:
{"hour": 5, "minute": 31}
